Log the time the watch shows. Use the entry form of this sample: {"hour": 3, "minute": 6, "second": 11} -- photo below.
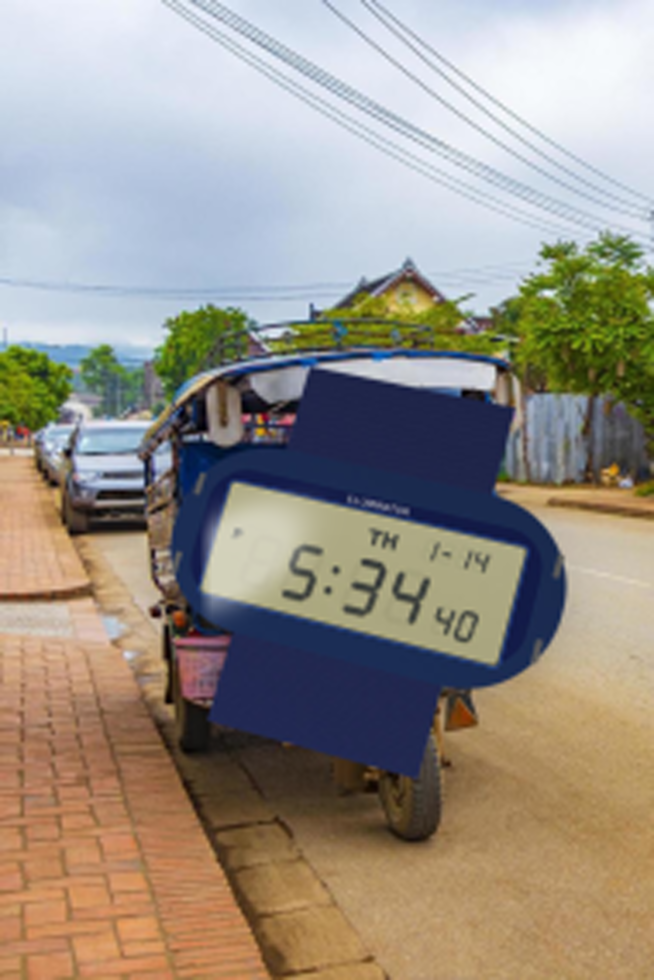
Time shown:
{"hour": 5, "minute": 34, "second": 40}
